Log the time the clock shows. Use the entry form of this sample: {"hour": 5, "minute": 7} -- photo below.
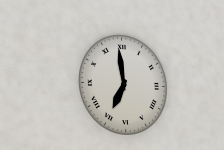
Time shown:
{"hour": 6, "minute": 59}
